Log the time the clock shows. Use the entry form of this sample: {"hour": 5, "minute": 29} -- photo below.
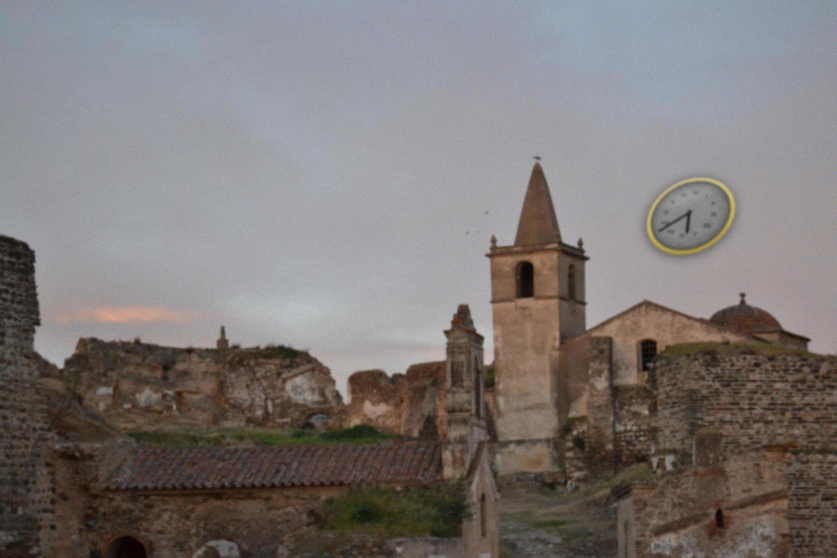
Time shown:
{"hour": 5, "minute": 38}
